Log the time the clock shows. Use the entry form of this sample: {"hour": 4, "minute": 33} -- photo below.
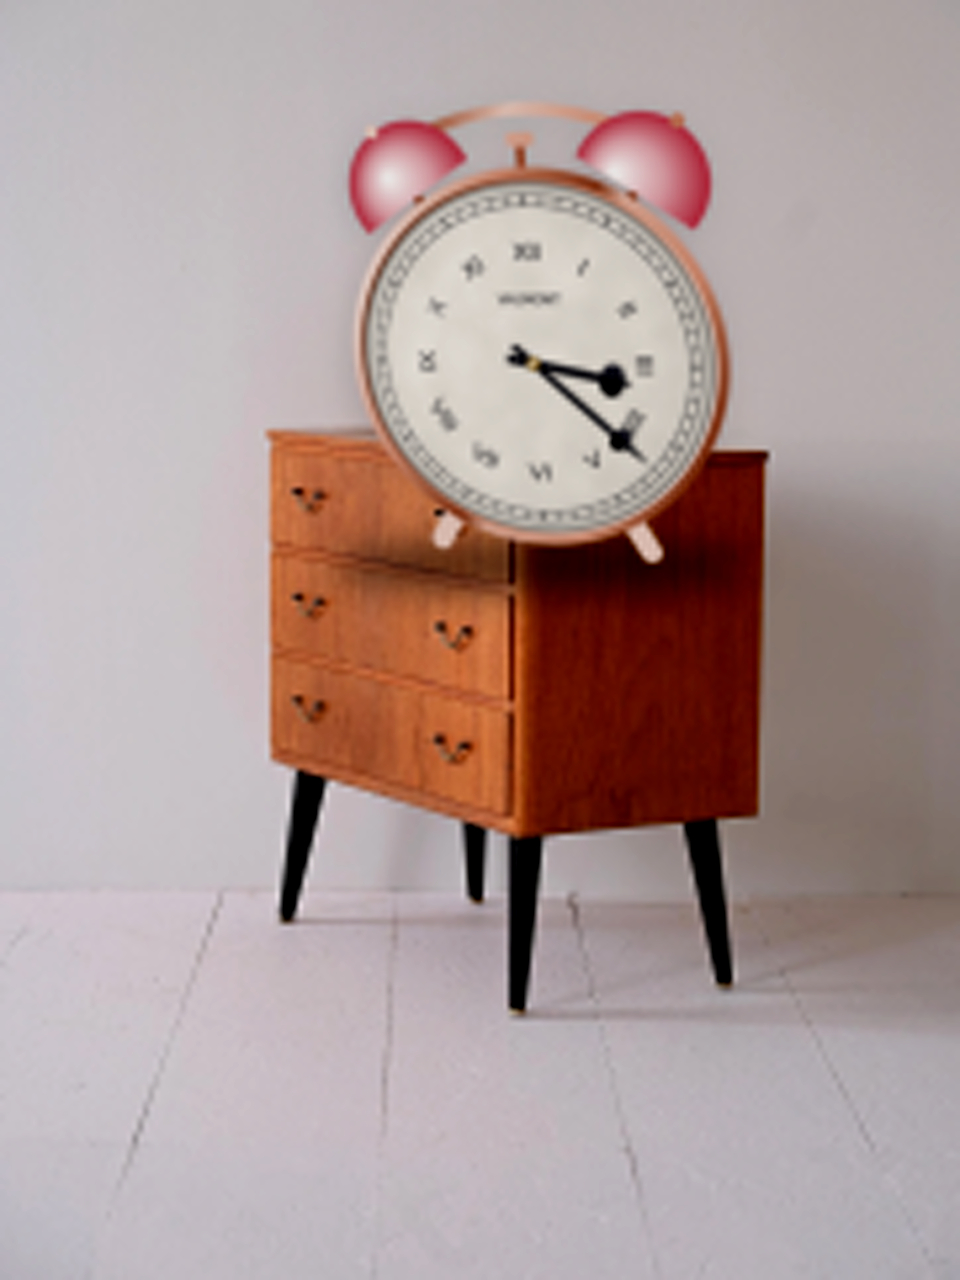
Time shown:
{"hour": 3, "minute": 22}
